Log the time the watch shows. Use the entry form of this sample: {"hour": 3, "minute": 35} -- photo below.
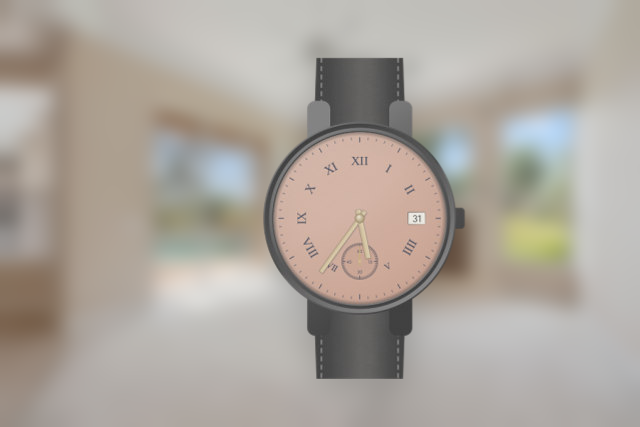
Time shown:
{"hour": 5, "minute": 36}
